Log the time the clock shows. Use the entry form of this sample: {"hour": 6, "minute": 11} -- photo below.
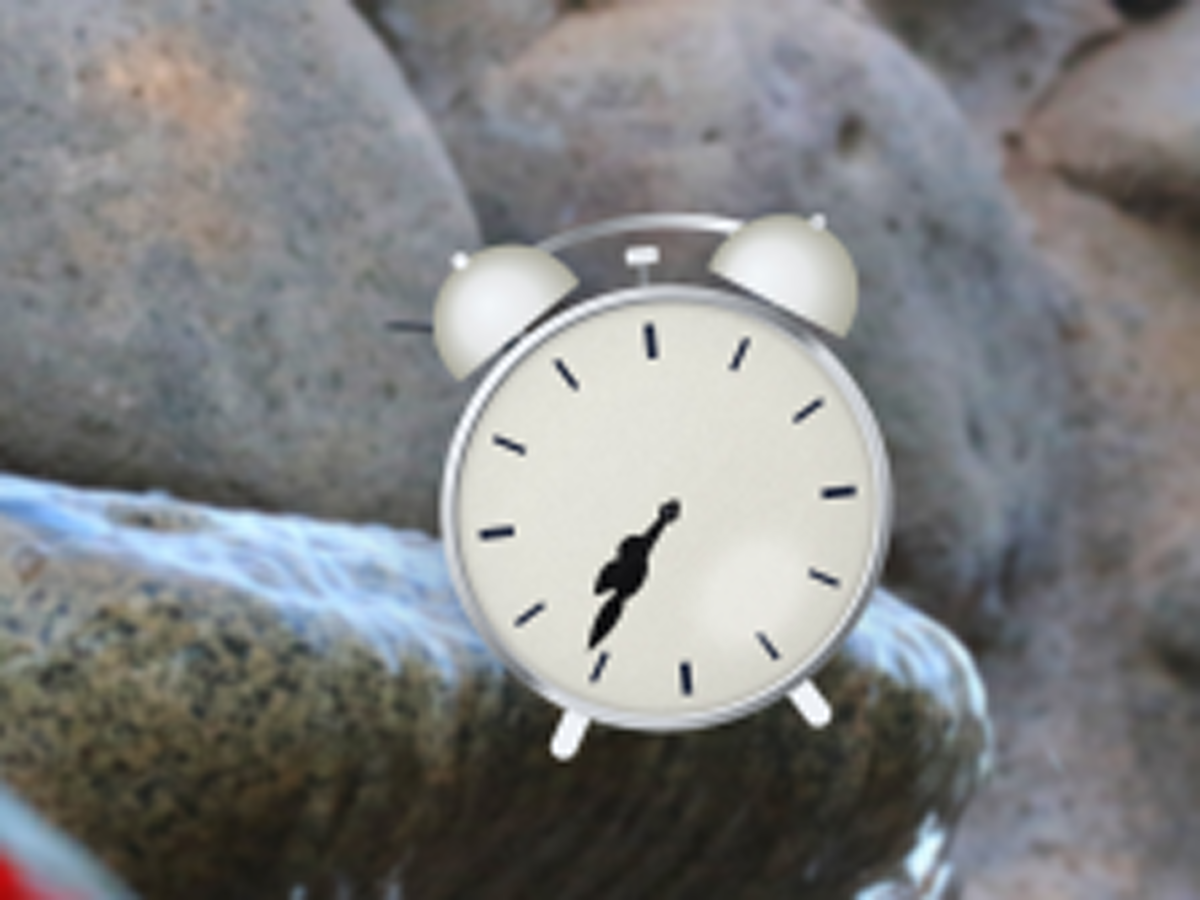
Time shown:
{"hour": 7, "minute": 36}
